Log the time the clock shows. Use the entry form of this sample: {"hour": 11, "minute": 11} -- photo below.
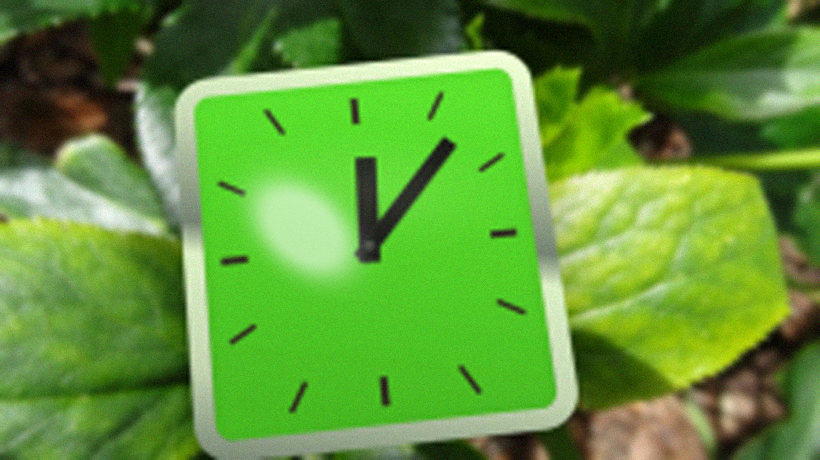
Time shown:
{"hour": 12, "minute": 7}
